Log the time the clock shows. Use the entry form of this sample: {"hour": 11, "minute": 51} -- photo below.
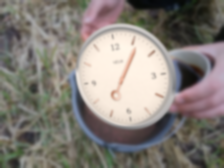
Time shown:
{"hour": 7, "minute": 6}
